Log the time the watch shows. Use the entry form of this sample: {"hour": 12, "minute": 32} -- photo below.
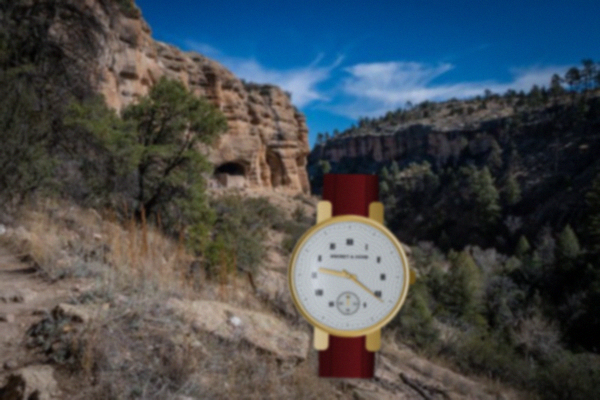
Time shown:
{"hour": 9, "minute": 21}
